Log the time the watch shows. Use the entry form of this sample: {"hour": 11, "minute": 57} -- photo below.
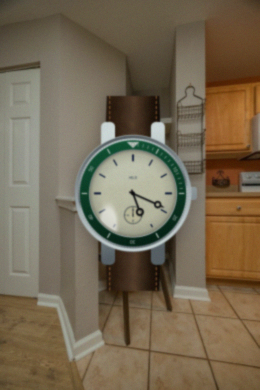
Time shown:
{"hour": 5, "minute": 19}
